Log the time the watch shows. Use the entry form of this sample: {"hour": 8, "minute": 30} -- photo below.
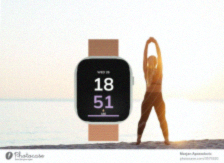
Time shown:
{"hour": 18, "minute": 51}
